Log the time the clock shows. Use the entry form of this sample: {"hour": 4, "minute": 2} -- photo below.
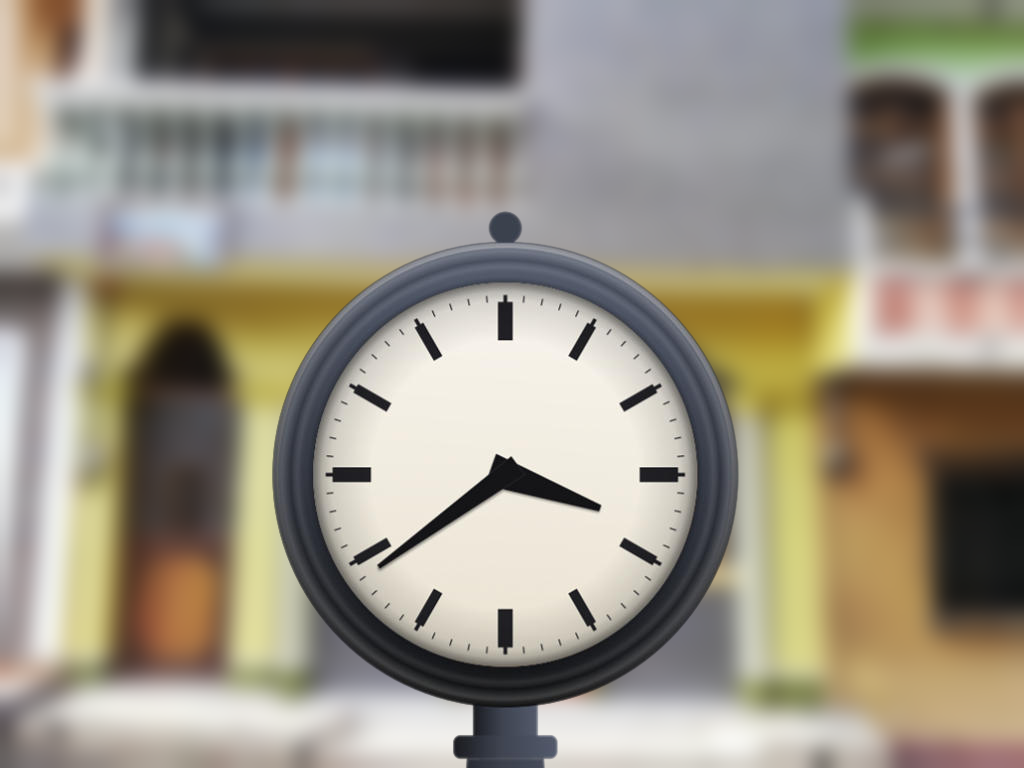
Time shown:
{"hour": 3, "minute": 39}
